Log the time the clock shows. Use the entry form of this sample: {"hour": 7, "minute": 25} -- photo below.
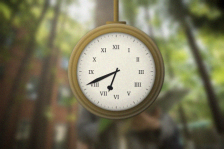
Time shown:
{"hour": 6, "minute": 41}
